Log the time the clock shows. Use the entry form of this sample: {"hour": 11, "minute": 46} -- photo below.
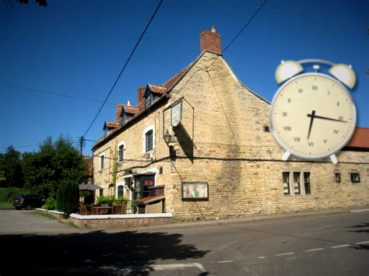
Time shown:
{"hour": 6, "minute": 16}
